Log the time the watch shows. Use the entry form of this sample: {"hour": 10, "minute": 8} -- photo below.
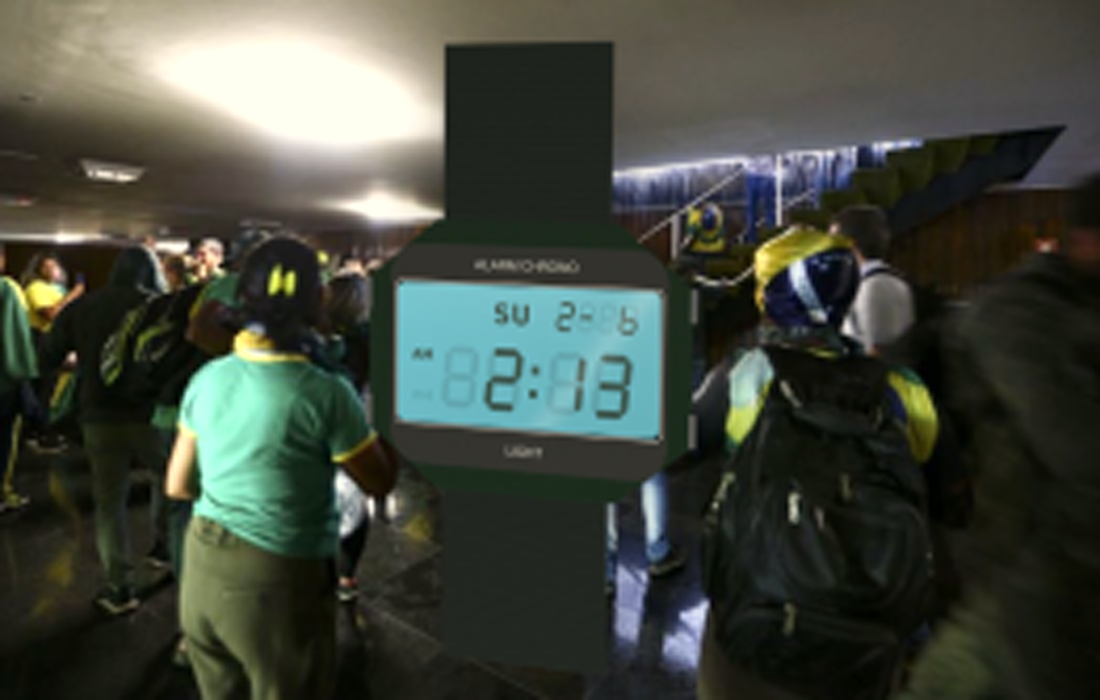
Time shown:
{"hour": 2, "minute": 13}
